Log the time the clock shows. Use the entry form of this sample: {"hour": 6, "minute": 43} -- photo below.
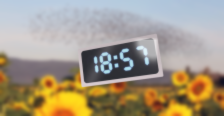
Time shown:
{"hour": 18, "minute": 57}
